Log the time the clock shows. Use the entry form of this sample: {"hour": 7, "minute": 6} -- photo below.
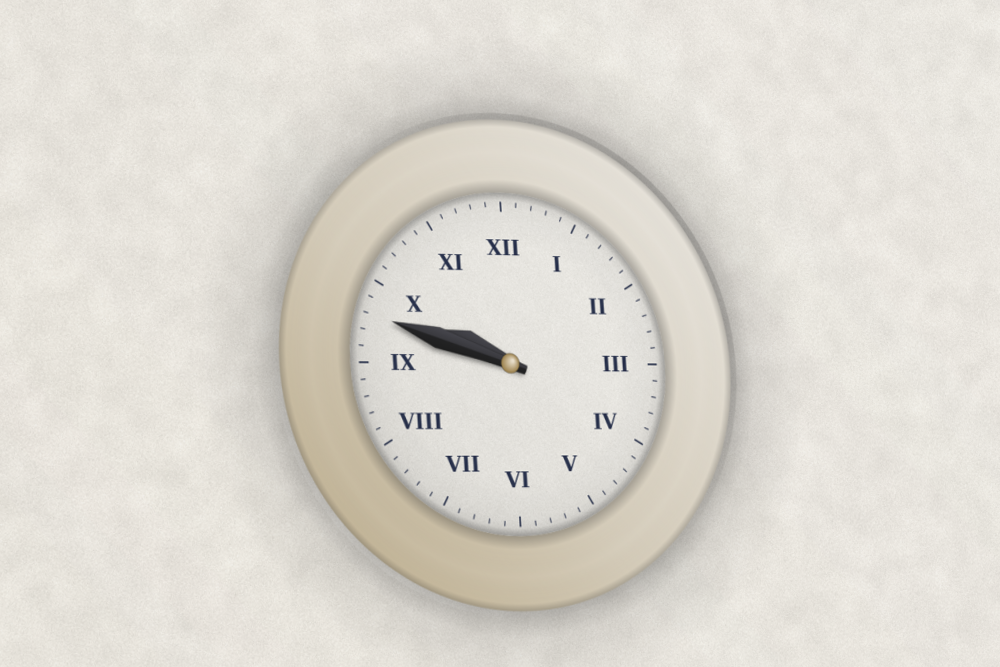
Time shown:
{"hour": 9, "minute": 48}
